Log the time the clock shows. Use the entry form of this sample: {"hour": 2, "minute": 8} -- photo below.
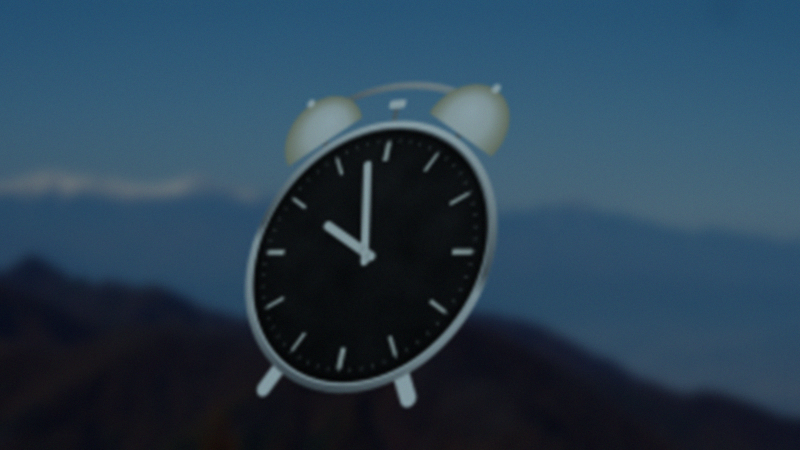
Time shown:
{"hour": 9, "minute": 58}
